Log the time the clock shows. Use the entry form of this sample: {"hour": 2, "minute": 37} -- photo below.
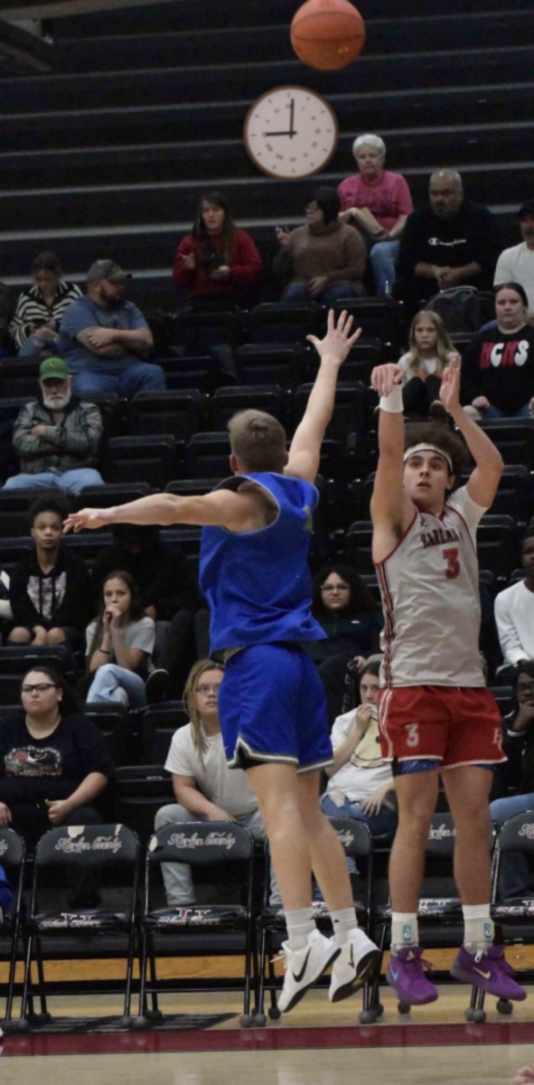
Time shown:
{"hour": 9, "minute": 1}
